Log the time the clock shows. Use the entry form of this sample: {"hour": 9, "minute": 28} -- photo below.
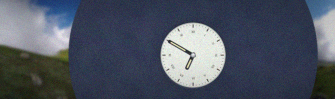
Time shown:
{"hour": 6, "minute": 50}
